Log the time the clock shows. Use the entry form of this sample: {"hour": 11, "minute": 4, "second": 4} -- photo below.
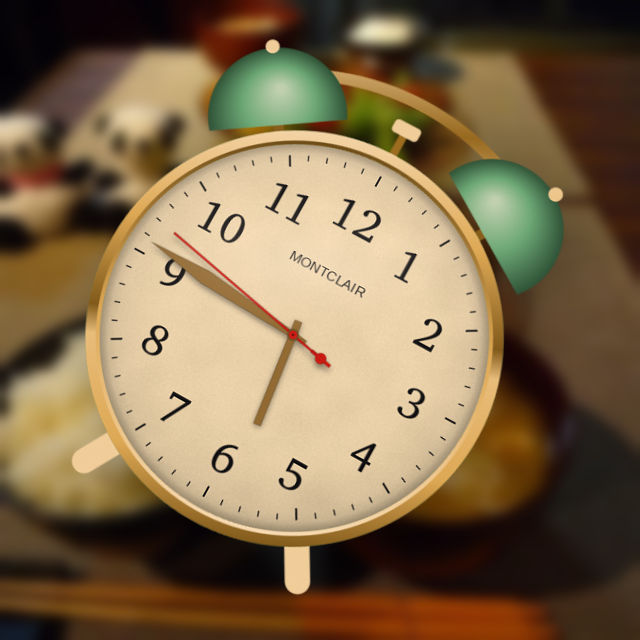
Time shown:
{"hour": 5, "minute": 45, "second": 47}
